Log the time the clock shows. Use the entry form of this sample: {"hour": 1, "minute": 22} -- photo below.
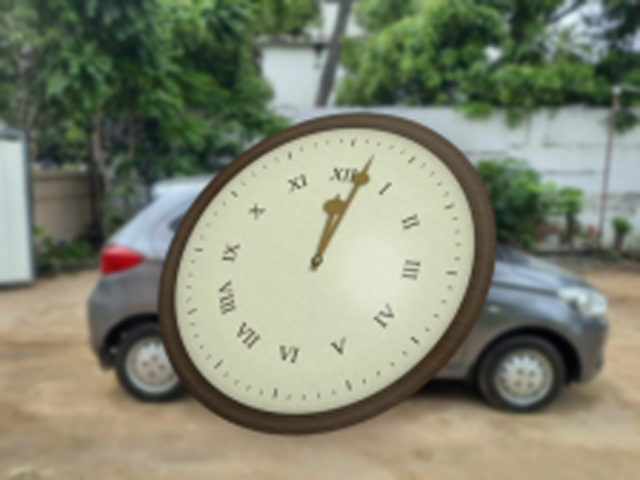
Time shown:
{"hour": 12, "minute": 2}
